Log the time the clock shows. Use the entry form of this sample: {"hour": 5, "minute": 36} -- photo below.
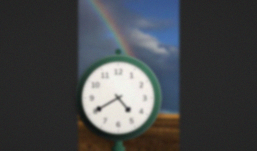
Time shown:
{"hour": 4, "minute": 40}
